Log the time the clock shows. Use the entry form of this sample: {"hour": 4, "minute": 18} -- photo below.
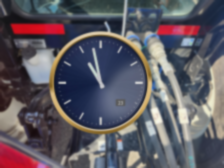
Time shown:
{"hour": 10, "minute": 58}
